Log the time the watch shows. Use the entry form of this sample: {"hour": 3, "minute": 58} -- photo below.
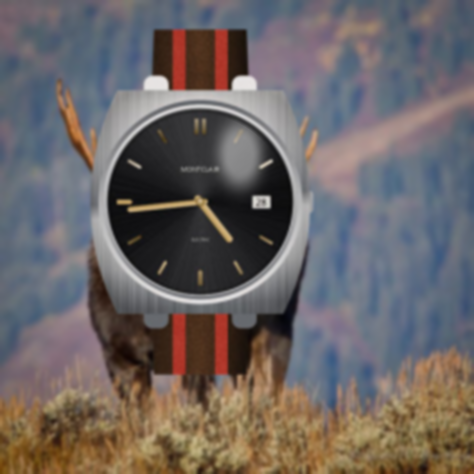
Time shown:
{"hour": 4, "minute": 44}
